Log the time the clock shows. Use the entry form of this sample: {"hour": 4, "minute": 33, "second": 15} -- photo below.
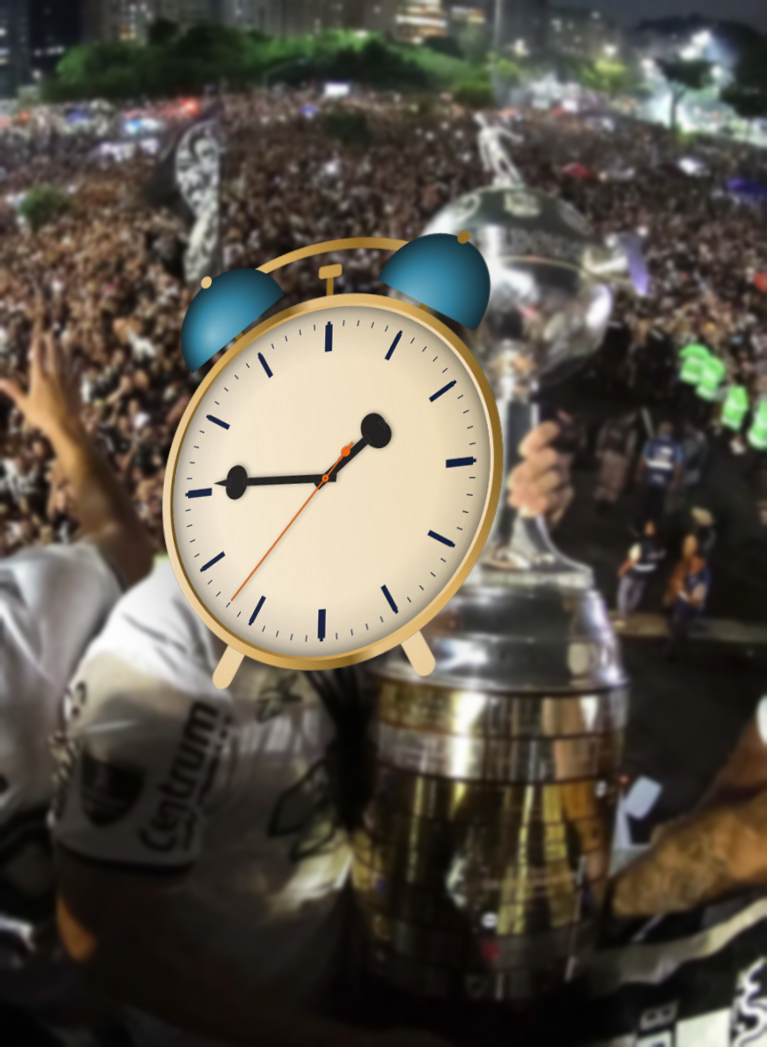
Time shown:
{"hour": 1, "minute": 45, "second": 37}
